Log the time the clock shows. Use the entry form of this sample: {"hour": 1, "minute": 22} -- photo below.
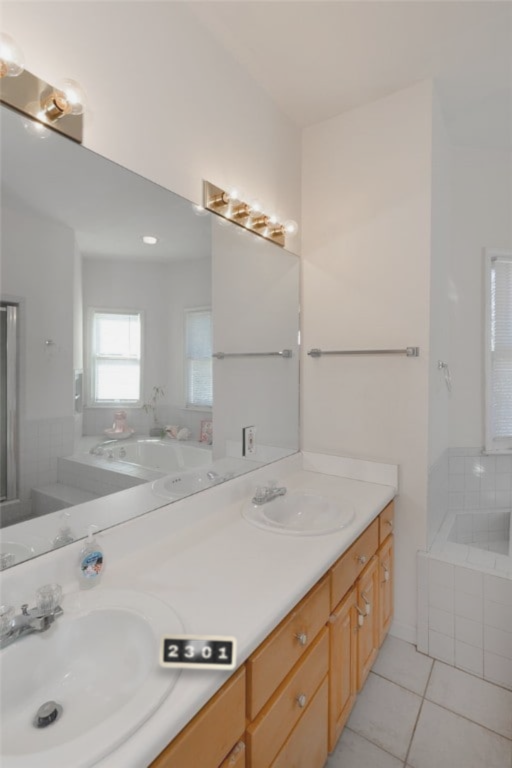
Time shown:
{"hour": 23, "minute": 1}
